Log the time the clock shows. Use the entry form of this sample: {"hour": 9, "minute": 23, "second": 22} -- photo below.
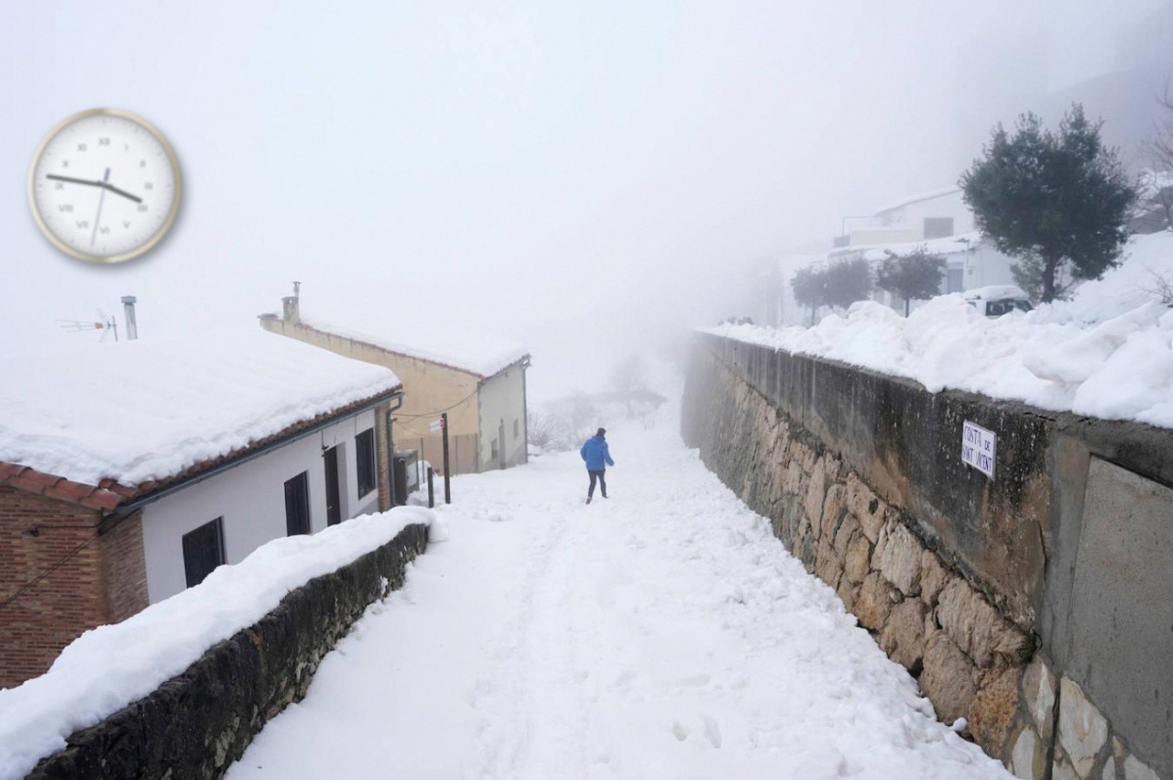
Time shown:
{"hour": 3, "minute": 46, "second": 32}
